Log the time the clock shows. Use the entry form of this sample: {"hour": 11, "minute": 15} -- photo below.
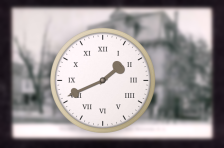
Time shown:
{"hour": 1, "minute": 41}
